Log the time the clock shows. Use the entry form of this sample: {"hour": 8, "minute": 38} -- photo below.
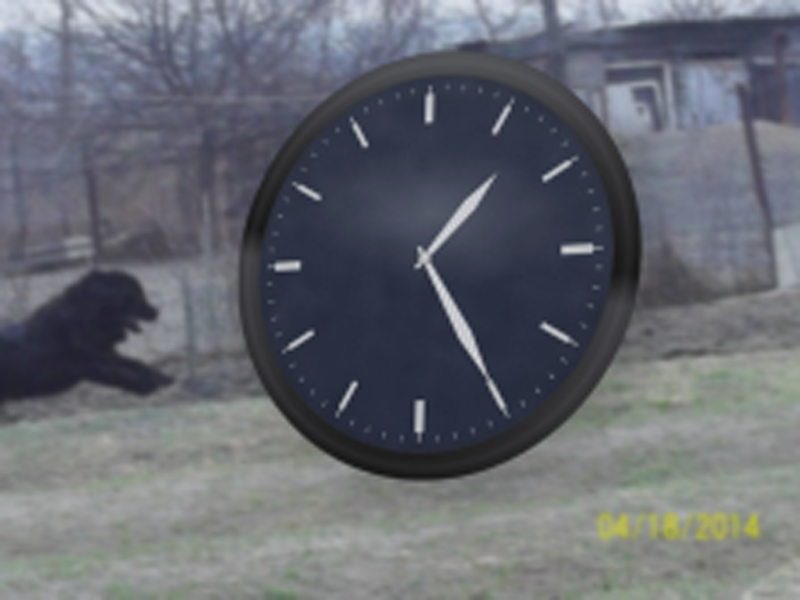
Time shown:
{"hour": 1, "minute": 25}
